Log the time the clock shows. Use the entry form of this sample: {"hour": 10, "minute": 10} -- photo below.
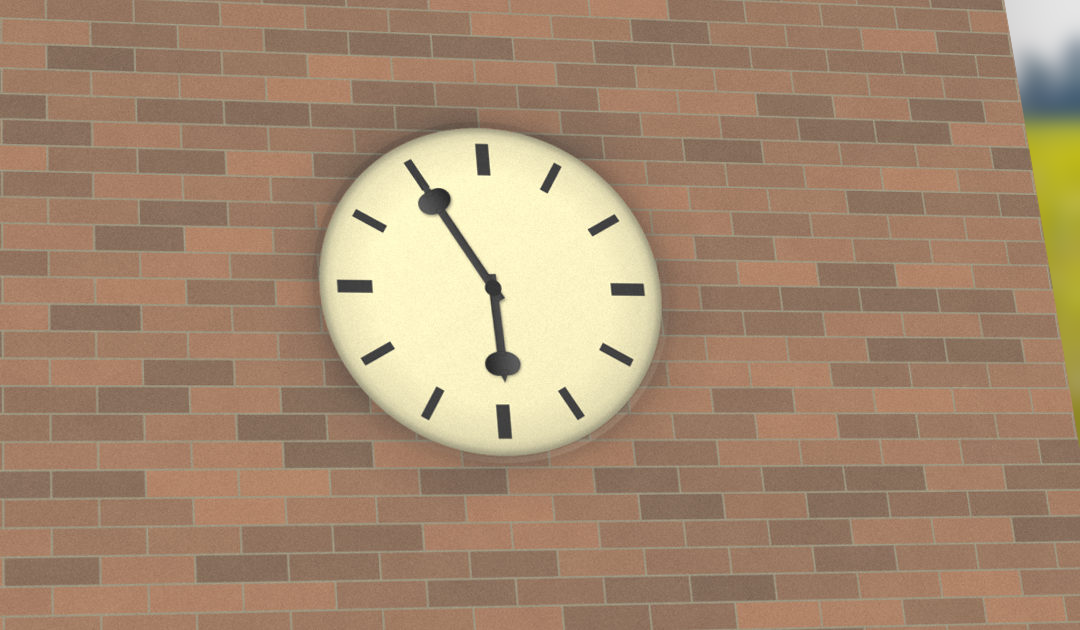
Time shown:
{"hour": 5, "minute": 55}
